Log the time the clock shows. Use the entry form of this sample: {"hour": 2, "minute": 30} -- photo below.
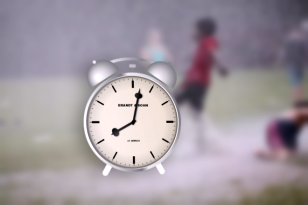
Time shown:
{"hour": 8, "minute": 2}
